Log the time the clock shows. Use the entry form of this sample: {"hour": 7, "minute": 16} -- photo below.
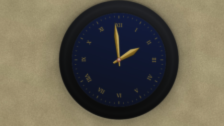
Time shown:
{"hour": 1, "minute": 59}
